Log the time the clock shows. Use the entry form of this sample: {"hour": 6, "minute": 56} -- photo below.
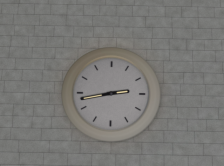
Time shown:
{"hour": 2, "minute": 43}
